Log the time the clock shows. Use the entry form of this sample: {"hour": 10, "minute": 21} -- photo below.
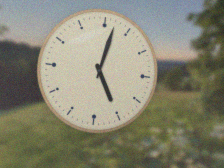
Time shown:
{"hour": 5, "minute": 2}
